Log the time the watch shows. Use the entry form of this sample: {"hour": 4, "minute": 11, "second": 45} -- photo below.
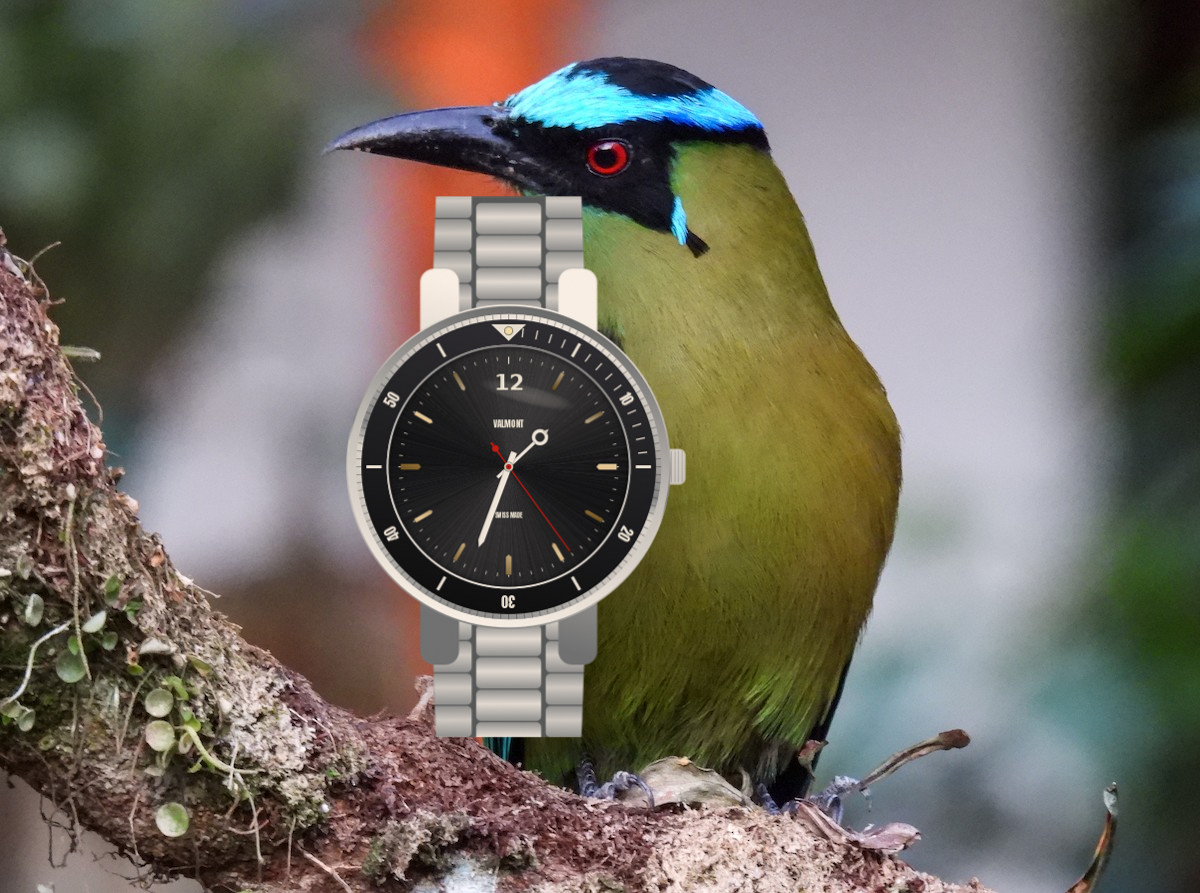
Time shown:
{"hour": 1, "minute": 33, "second": 24}
